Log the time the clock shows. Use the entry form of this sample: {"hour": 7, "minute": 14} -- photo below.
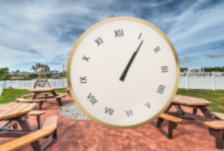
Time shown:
{"hour": 1, "minute": 6}
